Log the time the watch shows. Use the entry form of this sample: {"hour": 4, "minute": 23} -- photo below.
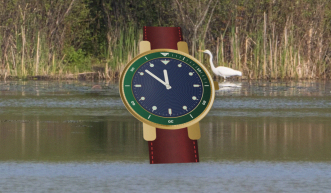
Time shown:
{"hour": 11, "minute": 52}
